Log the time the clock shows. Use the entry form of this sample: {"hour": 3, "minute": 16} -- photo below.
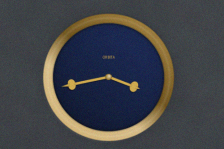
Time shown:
{"hour": 3, "minute": 43}
